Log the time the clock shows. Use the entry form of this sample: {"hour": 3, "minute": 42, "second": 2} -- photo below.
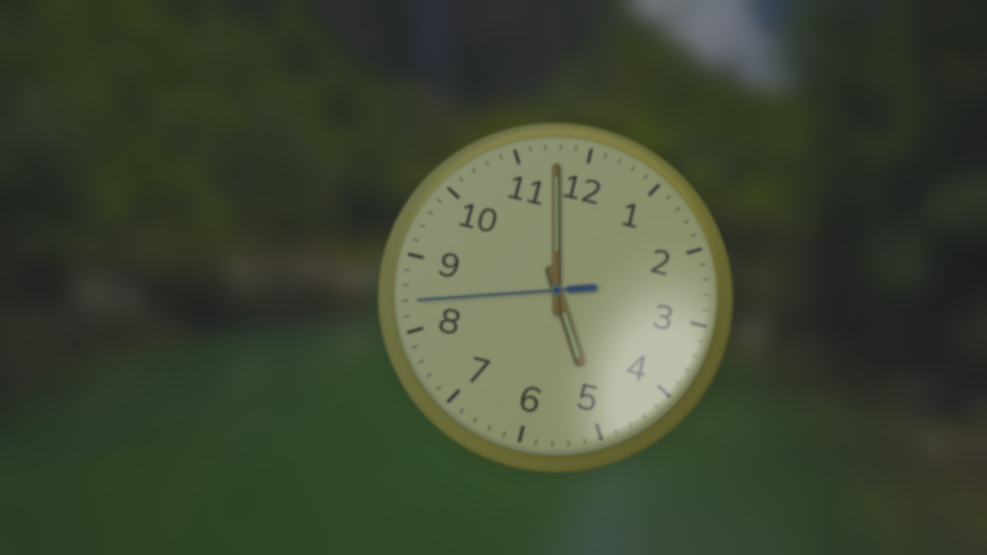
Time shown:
{"hour": 4, "minute": 57, "second": 42}
